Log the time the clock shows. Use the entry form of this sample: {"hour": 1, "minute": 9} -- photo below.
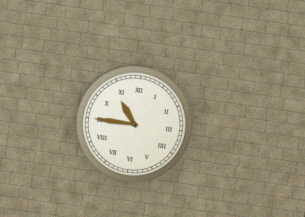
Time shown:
{"hour": 10, "minute": 45}
